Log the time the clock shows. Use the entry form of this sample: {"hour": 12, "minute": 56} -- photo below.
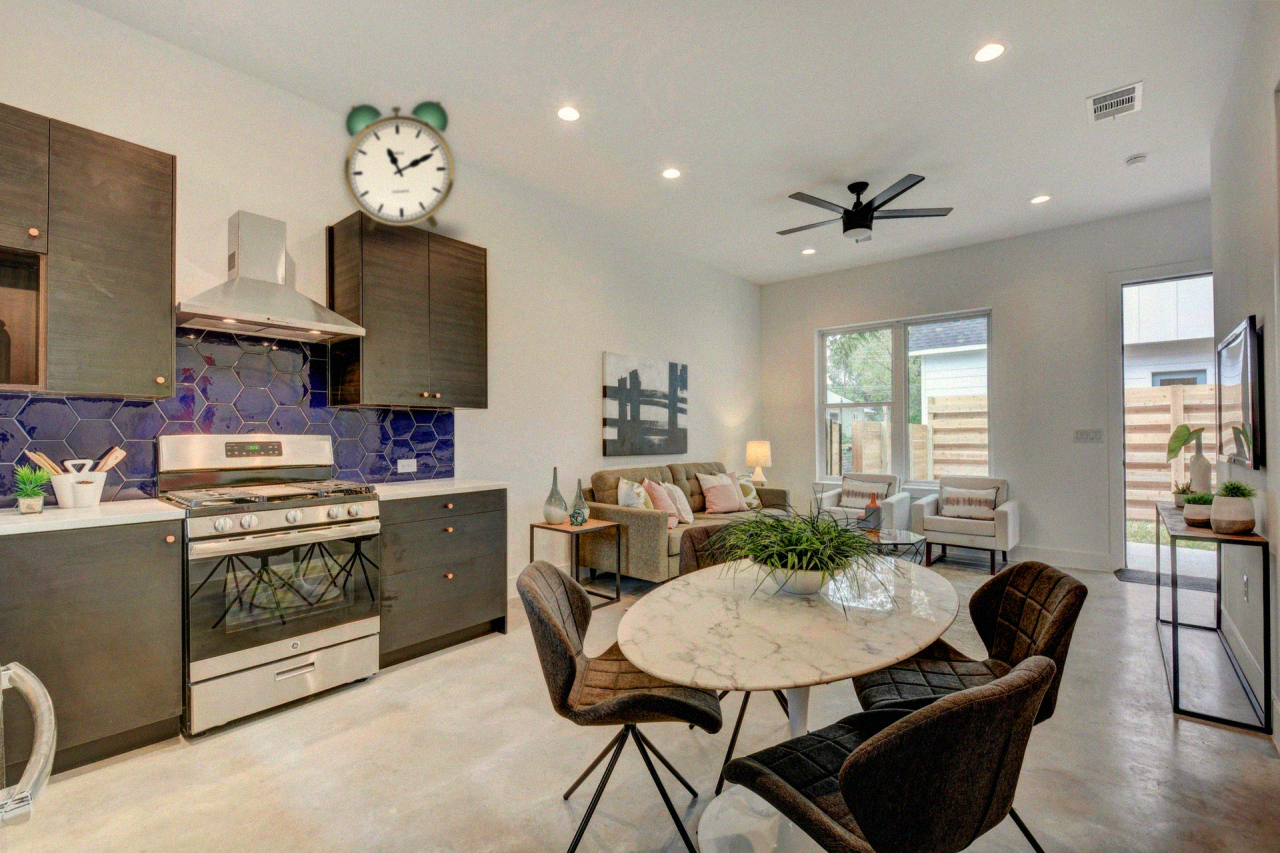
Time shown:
{"hour": 11, "minute": 11}
